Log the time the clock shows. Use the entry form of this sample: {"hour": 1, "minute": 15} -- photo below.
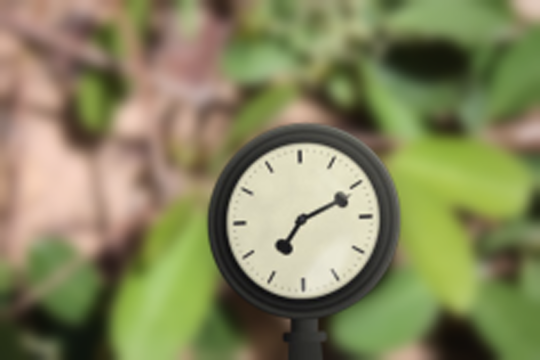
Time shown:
{"hour": 7, "minute": 11}
